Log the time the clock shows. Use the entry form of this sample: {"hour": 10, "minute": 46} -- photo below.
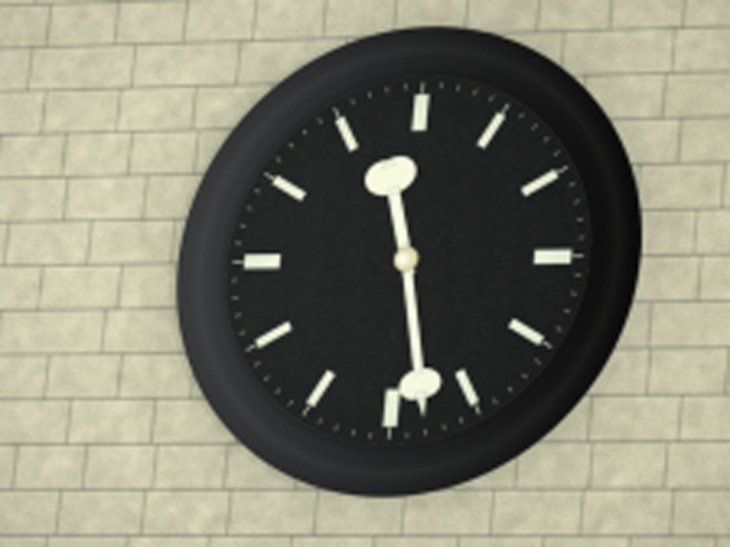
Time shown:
{"hour": 11, "minute": 28}
